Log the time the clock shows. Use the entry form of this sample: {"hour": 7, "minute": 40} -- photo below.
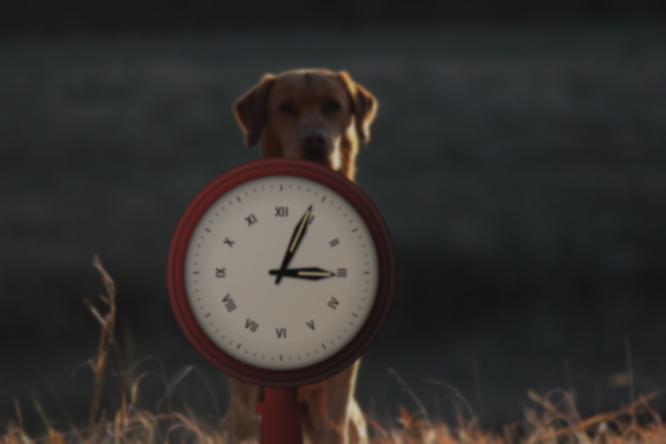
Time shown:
{"hour": 3, "minute": 4}
